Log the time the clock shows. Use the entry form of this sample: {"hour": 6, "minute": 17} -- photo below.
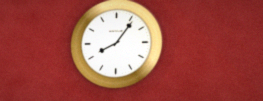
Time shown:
{"hour": 8, "minute": 6}
